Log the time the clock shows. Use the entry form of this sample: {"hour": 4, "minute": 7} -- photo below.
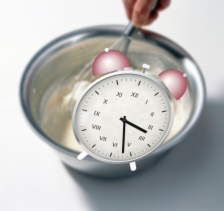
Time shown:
{"hour": 3, "minute": 27}
